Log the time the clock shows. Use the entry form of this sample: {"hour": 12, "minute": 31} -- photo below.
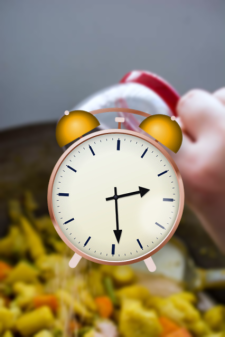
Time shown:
{"hour": 2, "minute": 29}
